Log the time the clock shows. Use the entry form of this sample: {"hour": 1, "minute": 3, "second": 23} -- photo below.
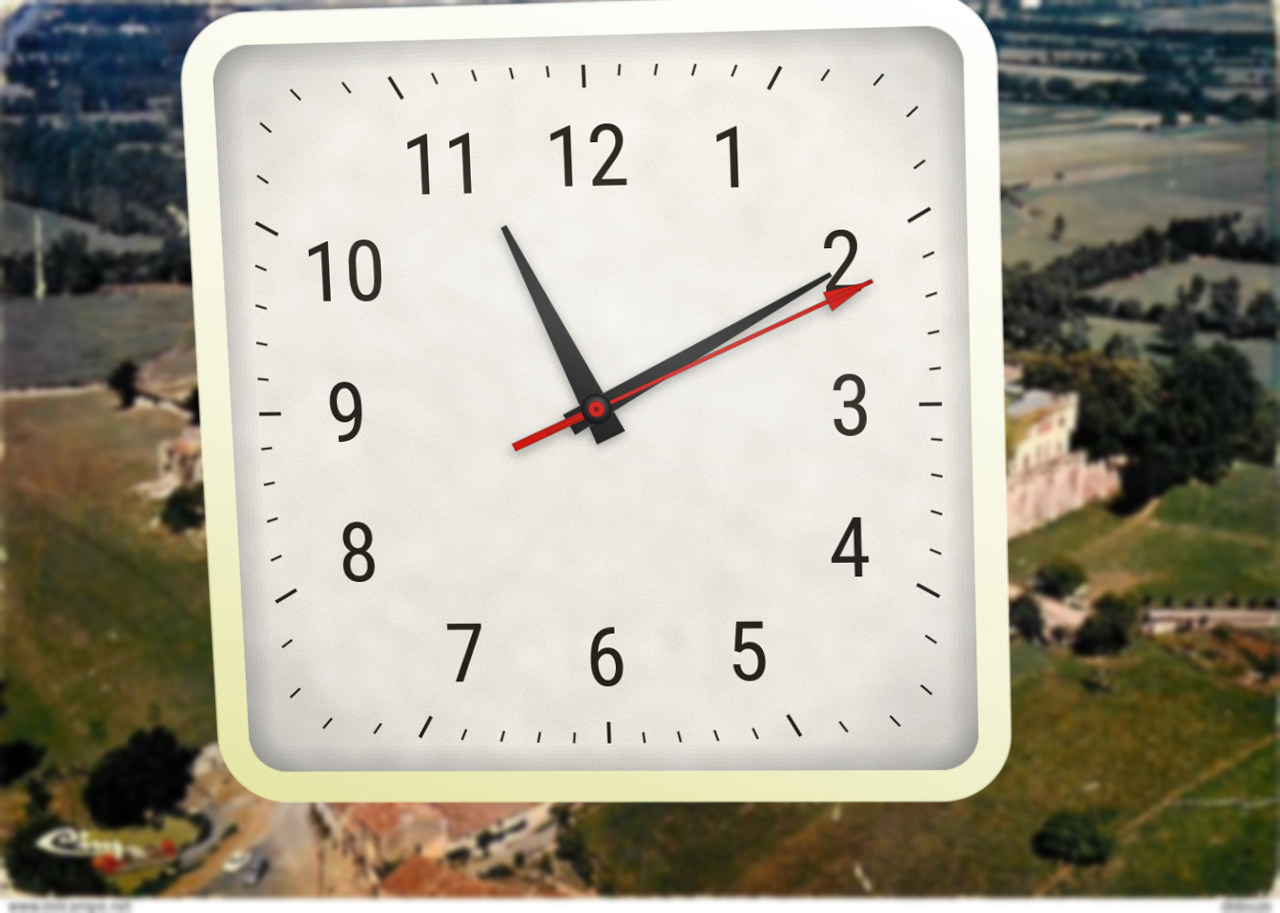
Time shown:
{"hour": 11, "minute": 10, "second": 11}
